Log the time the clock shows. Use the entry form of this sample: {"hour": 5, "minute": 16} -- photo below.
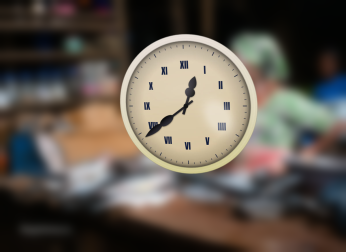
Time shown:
{"hour": 12, "minute": 39}
